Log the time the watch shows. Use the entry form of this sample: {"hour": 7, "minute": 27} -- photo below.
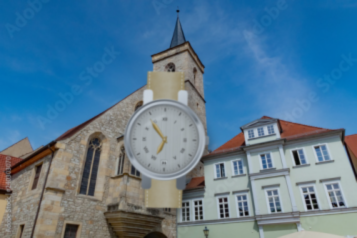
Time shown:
{"hour": 6, "minute": 54}
